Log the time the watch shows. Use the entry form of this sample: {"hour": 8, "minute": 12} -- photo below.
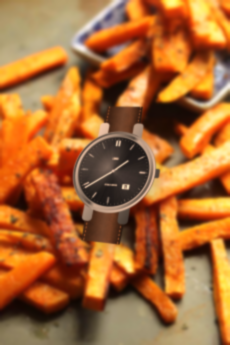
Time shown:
{"hour": 1, "minute": 39}
